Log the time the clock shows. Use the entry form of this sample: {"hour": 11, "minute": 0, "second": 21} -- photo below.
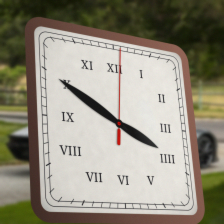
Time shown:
{"hour": 3, "minute": 50, "second": 1}
